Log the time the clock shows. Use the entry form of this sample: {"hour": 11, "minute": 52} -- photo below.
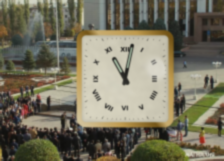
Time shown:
{"hour": 11, "minute": 2}
